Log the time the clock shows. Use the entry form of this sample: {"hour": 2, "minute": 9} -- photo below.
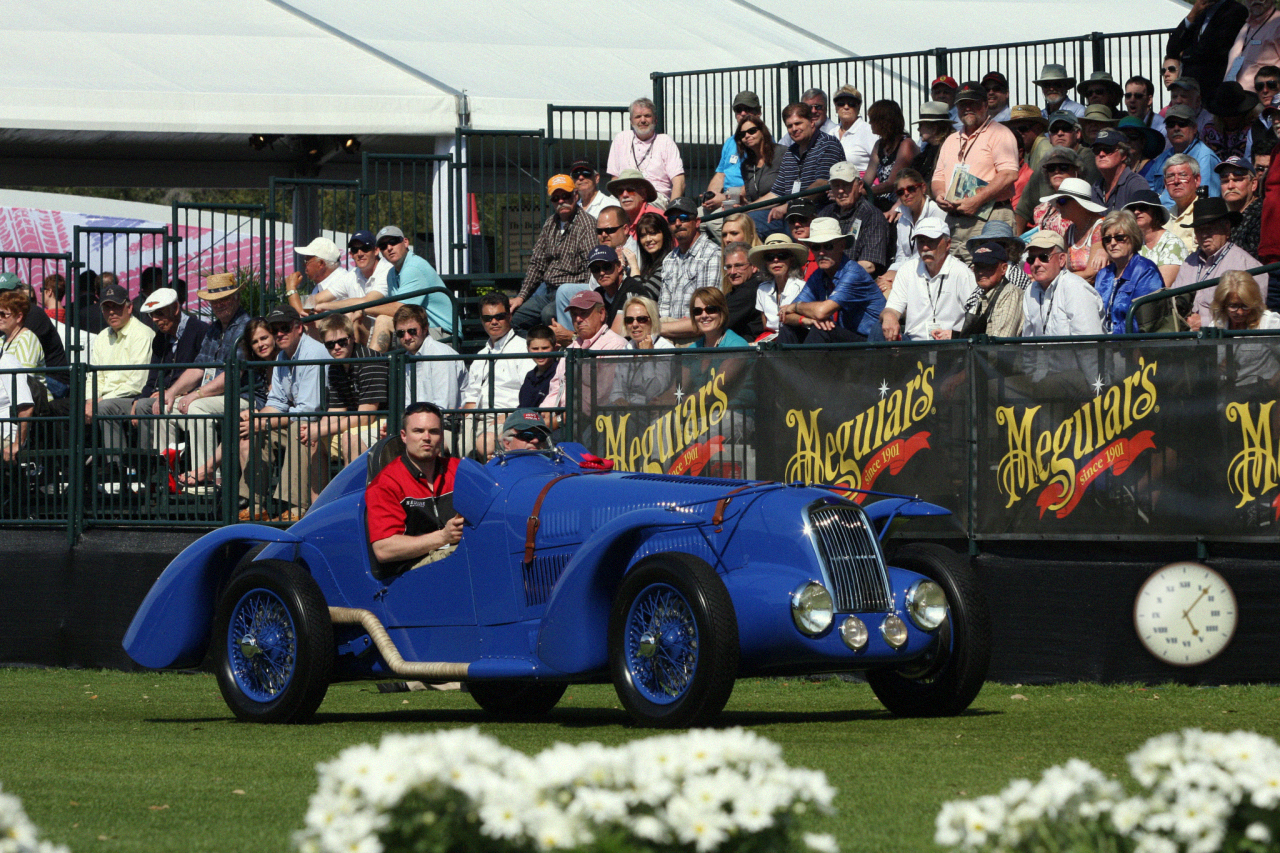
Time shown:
{"hour": 5, "minute": 7}
